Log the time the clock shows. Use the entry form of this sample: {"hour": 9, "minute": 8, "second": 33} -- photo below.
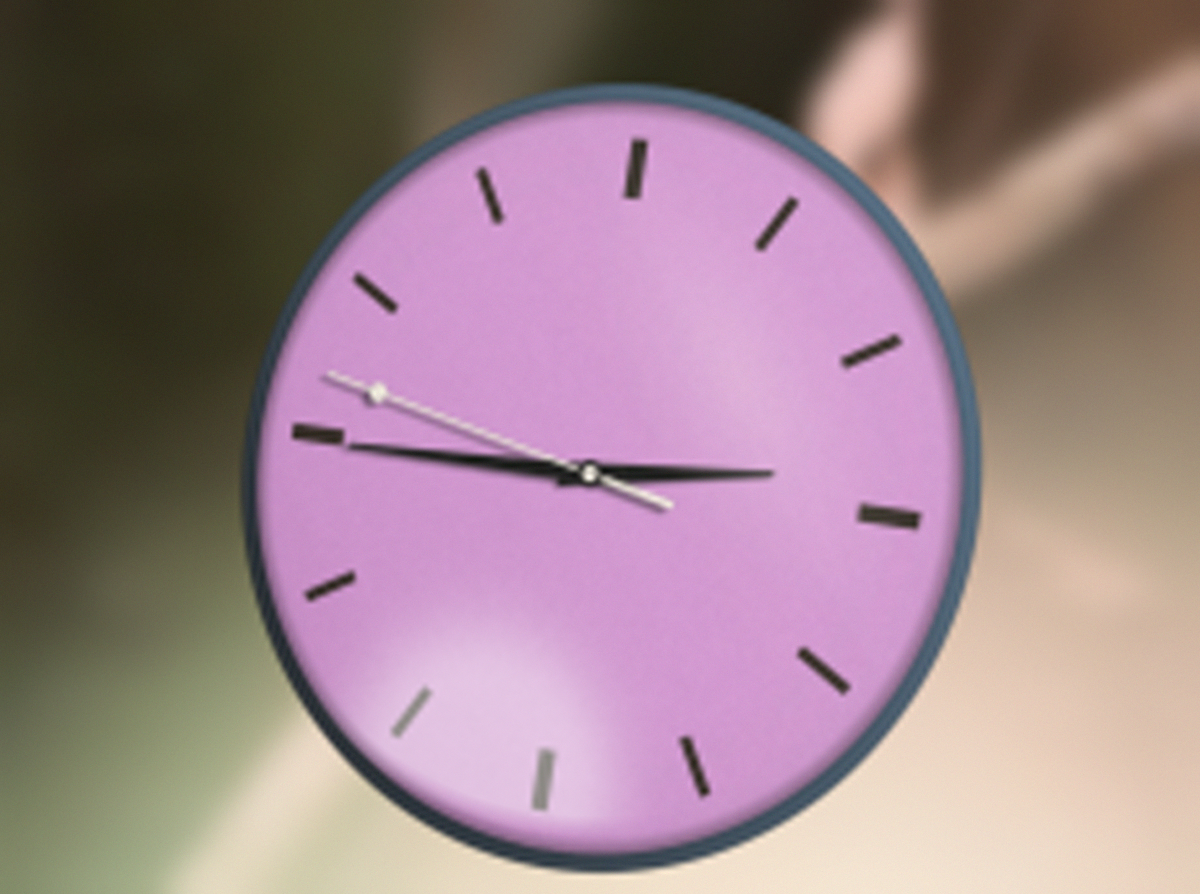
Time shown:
{"hour": 2, "minute": 44, "second": 47}
